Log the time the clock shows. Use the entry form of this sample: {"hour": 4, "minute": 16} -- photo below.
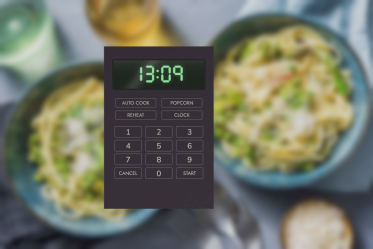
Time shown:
{"hour": 13, "minute": 9}
